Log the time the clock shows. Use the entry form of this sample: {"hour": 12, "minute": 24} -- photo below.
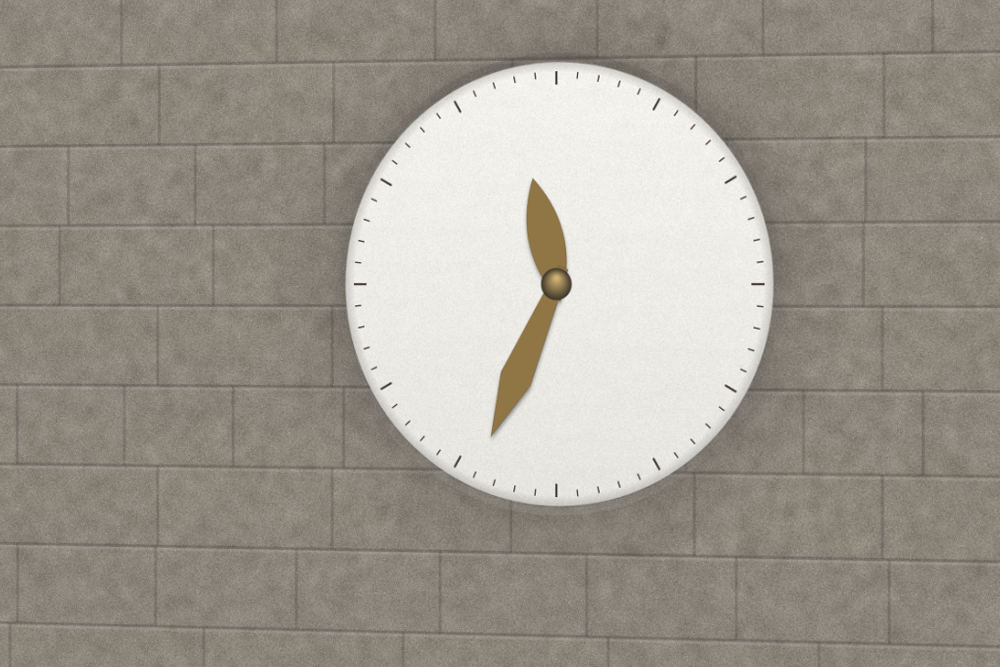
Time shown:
{"hour": 11, "minute": 34}
